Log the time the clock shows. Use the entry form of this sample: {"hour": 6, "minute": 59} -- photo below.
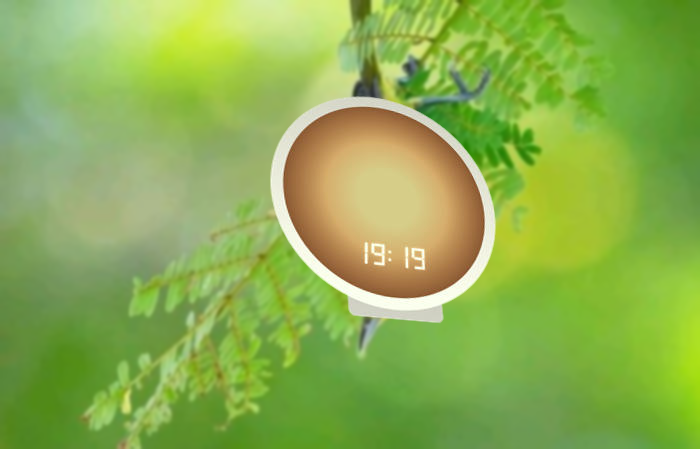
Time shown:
{"hour": 19, "minute": 19}
